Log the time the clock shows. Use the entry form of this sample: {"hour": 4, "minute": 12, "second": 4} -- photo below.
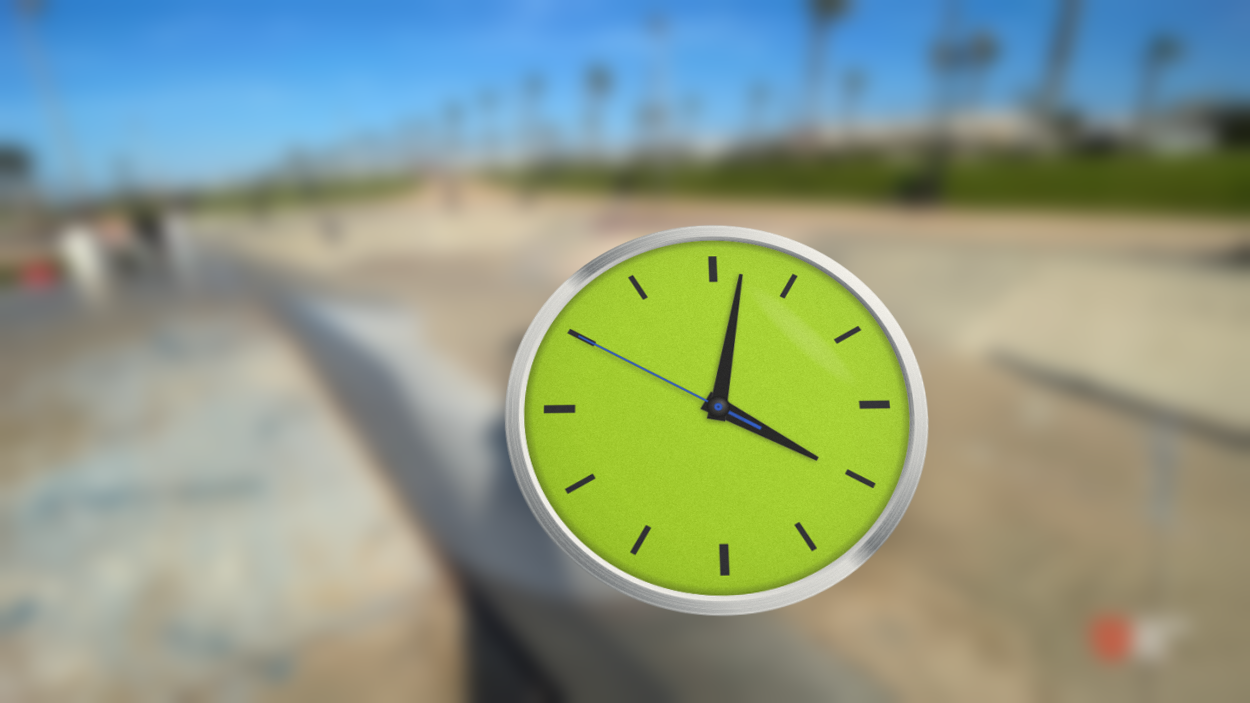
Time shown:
{"hour": 4, "minute": 1, "second": 50}
